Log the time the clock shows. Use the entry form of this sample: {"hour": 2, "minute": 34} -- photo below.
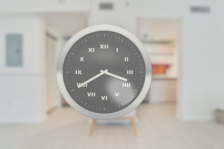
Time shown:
{"hour": 3, "minute": 40}
